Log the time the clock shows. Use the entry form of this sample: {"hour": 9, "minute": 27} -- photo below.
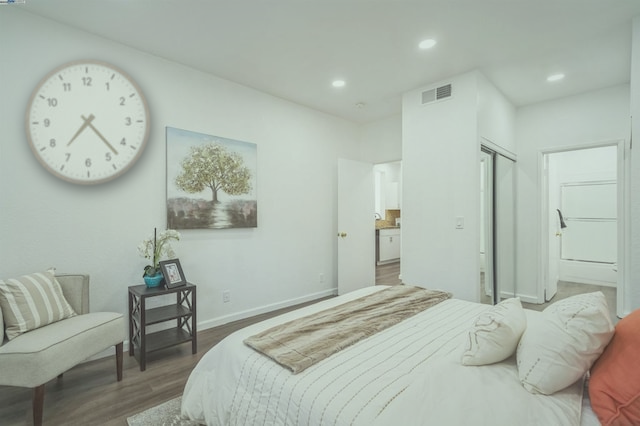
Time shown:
{"hour": 7, "minute": 23}
